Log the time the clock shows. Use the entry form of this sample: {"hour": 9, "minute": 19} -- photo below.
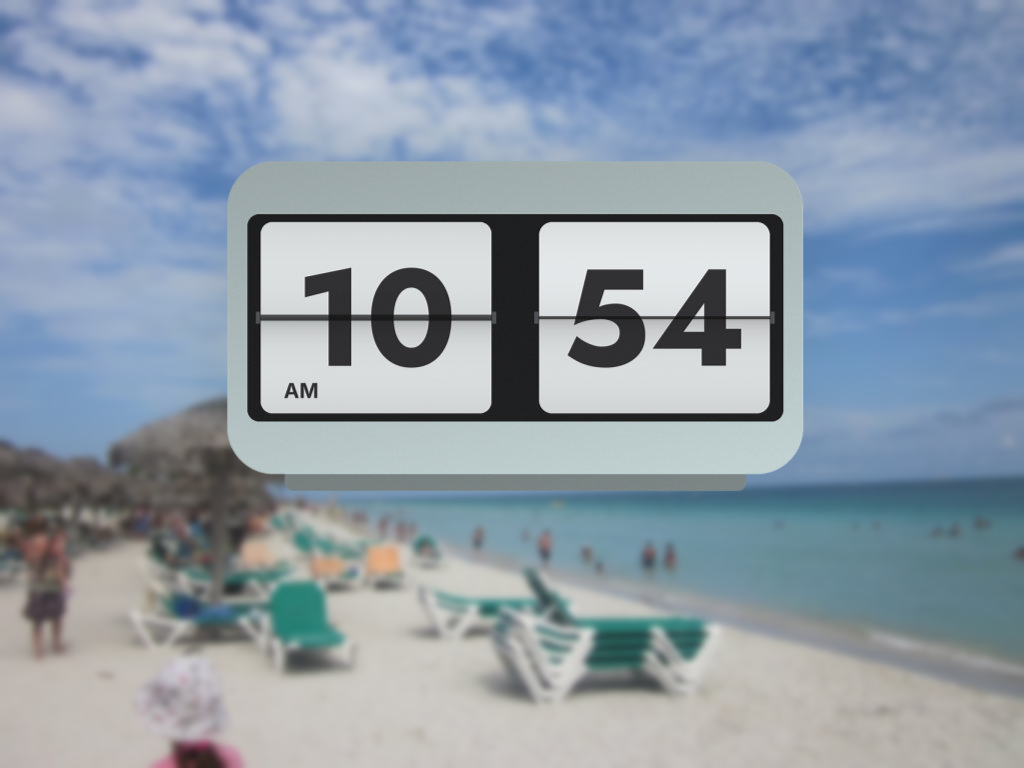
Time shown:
{"hour": 10, "minute": 54}
